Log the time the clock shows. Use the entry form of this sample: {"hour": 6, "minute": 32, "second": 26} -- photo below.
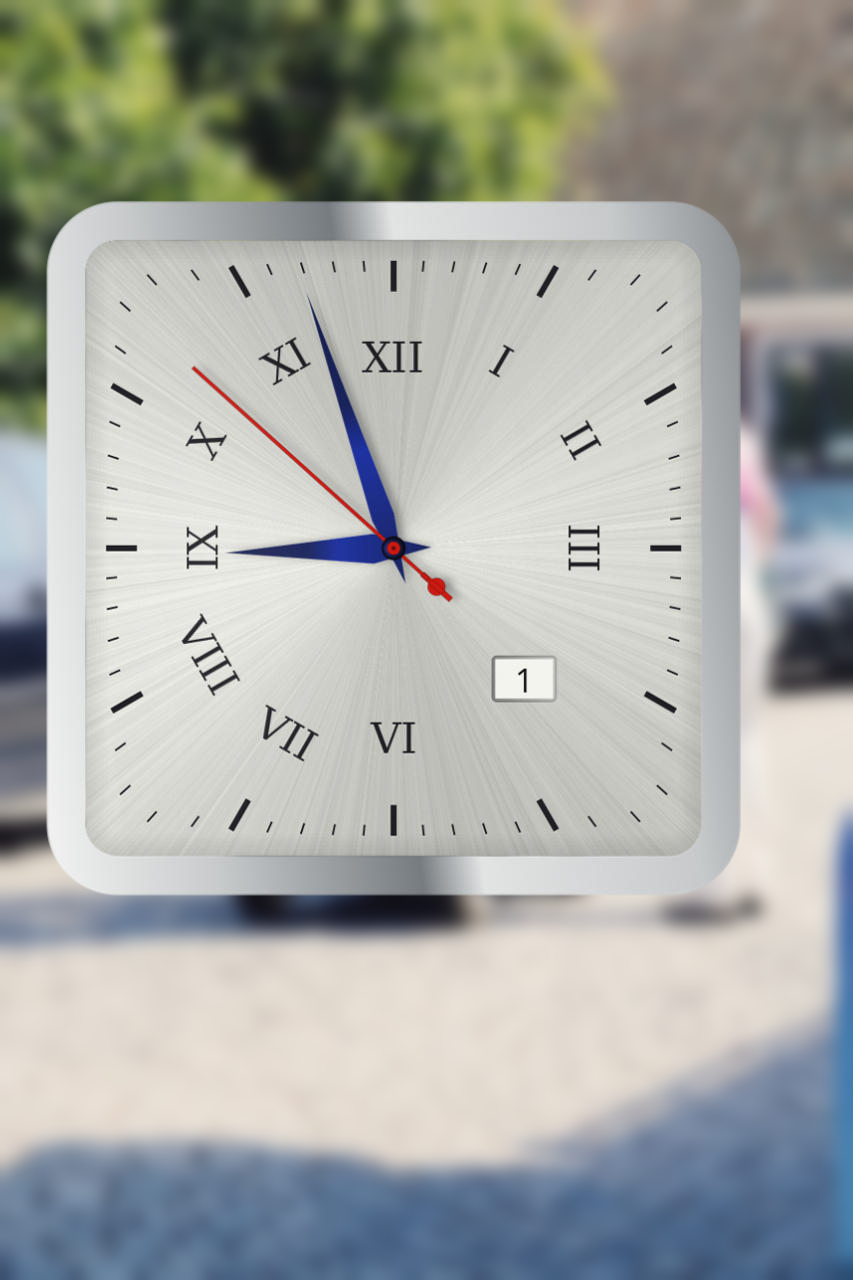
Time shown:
{"hour": 8, "minute": 56, "second": 52}
